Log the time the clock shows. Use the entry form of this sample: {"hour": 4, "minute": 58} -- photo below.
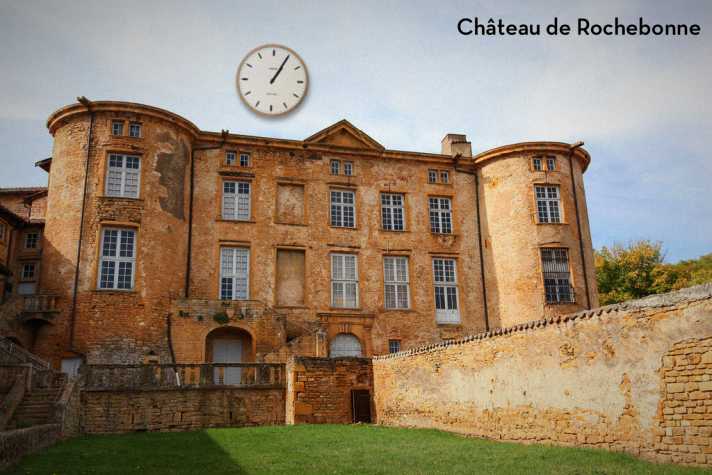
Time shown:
{"hour": 1, "minute": 5}
